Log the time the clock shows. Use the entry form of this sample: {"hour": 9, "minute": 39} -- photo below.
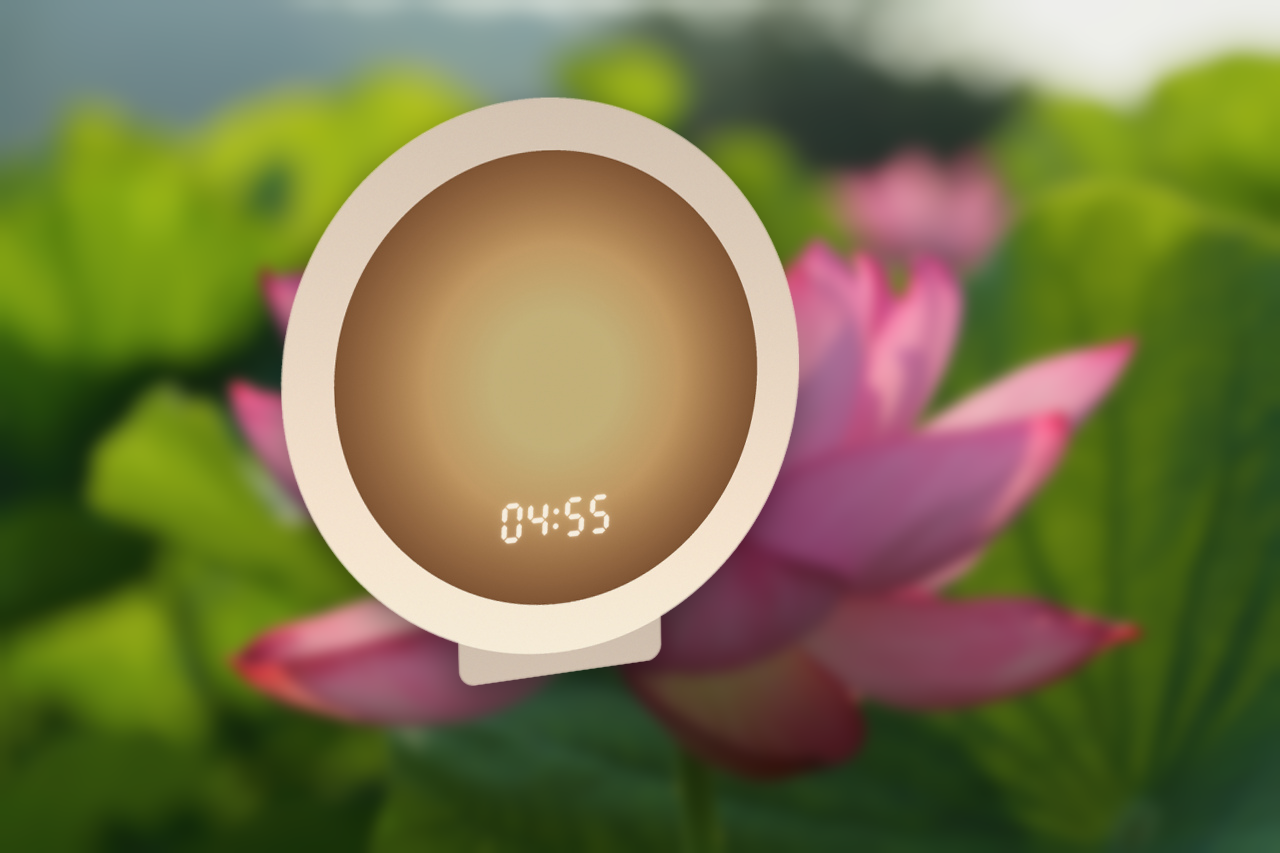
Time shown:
{"hour": 4, "minute": 55}
